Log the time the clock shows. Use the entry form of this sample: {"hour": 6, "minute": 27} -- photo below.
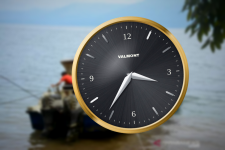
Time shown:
{"hour": 3, "minute": 36}
